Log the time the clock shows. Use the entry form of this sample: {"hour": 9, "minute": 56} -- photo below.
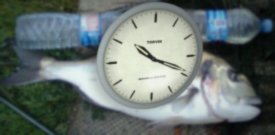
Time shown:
{"hour": 10, "minute": 19}
